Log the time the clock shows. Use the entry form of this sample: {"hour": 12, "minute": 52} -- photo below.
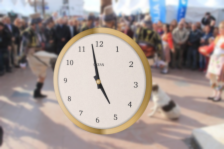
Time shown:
{"hour": 4, "minute": 58}
